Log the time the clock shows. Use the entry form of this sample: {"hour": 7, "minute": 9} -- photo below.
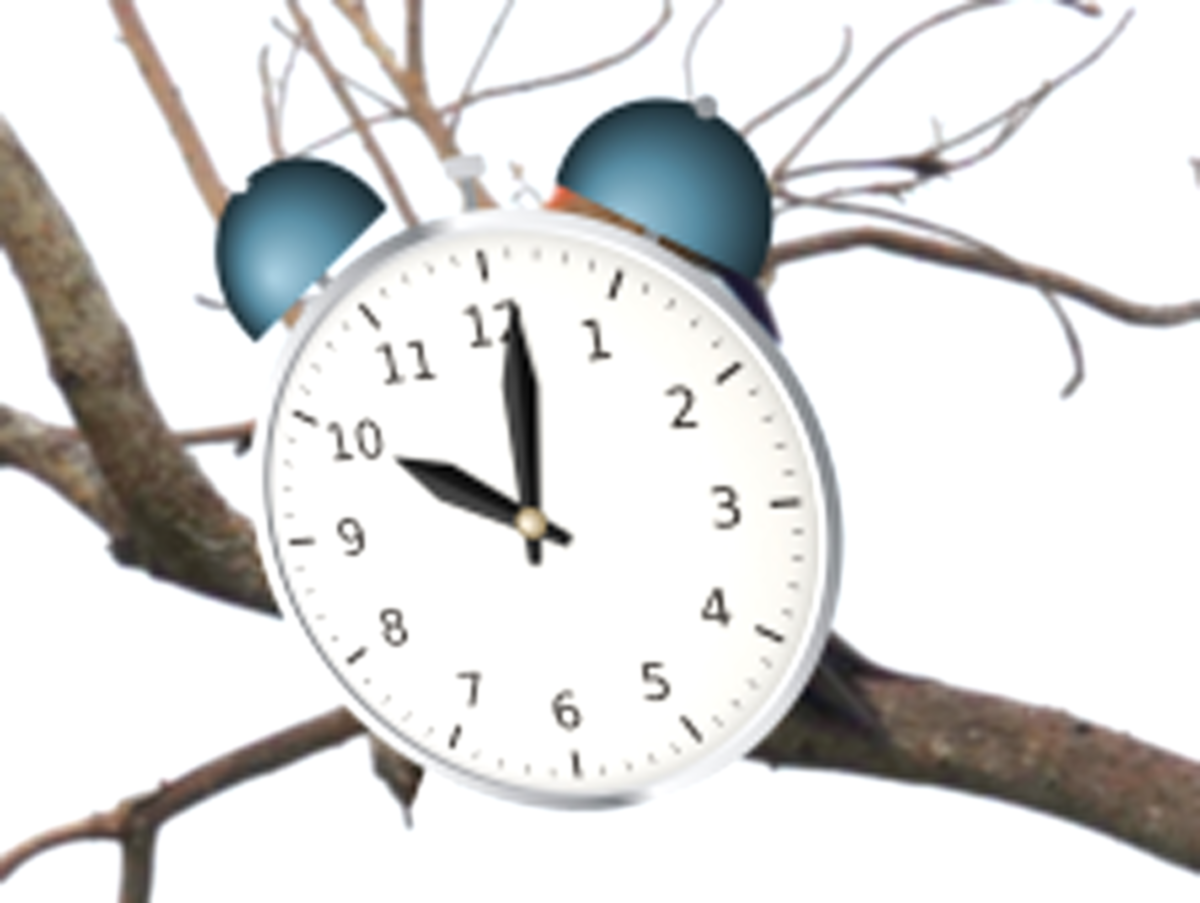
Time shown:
{"hour": 10, "minute": 1}
